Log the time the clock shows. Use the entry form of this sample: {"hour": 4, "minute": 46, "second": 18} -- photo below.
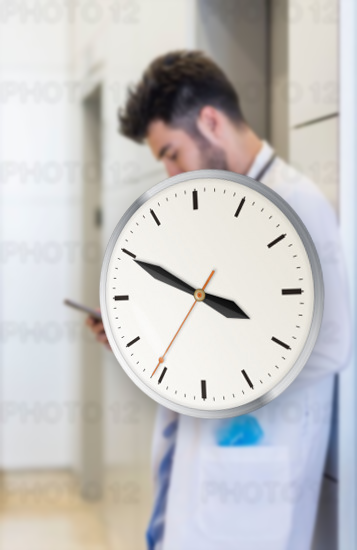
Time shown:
{"hour": 3, "minute": 49, "second": 36}
